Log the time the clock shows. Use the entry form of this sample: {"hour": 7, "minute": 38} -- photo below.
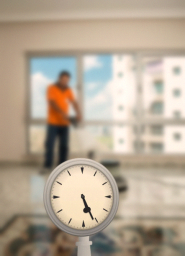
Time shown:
{"hour": 5, "minute": 26}
